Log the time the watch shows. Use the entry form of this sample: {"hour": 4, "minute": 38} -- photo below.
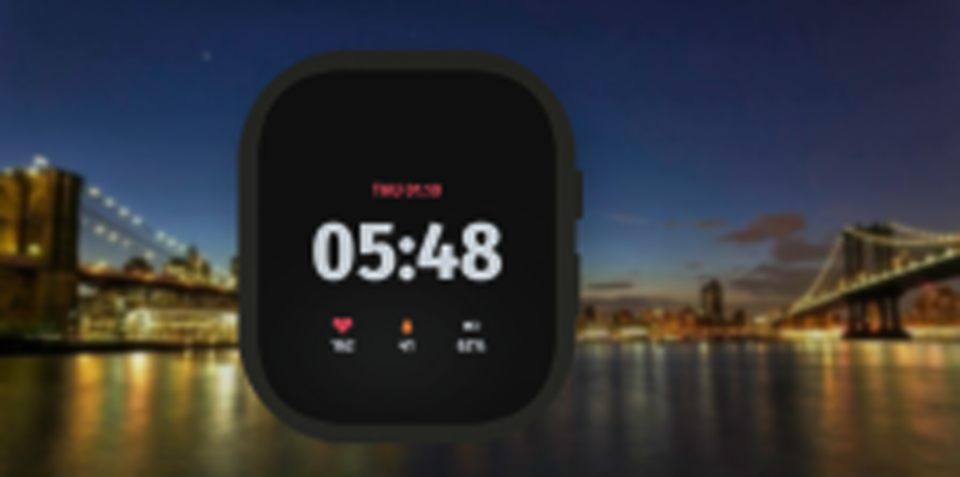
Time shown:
{"hour": 5, "minute": 48}
